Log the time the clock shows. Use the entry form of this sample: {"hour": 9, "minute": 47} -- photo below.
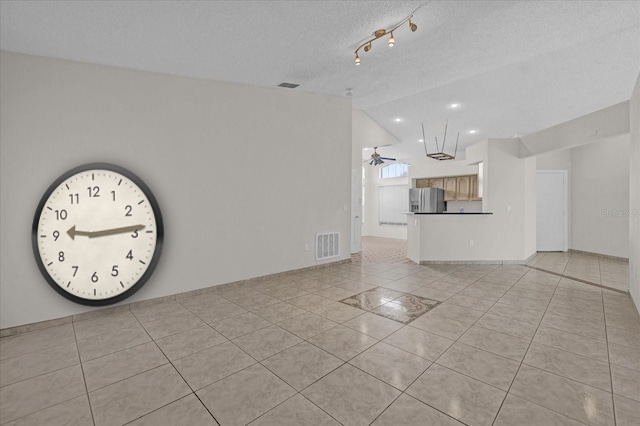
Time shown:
{"hour": 9, "minute": 14}
